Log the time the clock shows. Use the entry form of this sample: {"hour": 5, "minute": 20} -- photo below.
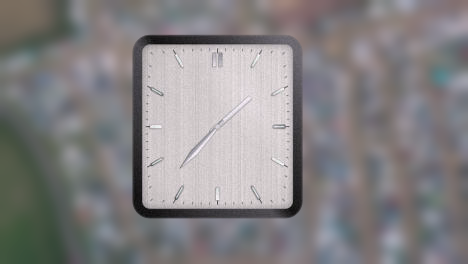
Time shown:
{"hour": 1, "minute": 37}
